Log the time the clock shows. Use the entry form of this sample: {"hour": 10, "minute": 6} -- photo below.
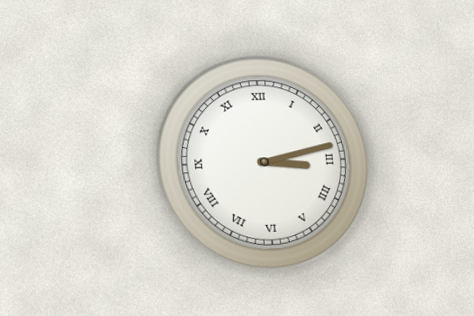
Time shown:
{"hour": 3, "minute": 13}
